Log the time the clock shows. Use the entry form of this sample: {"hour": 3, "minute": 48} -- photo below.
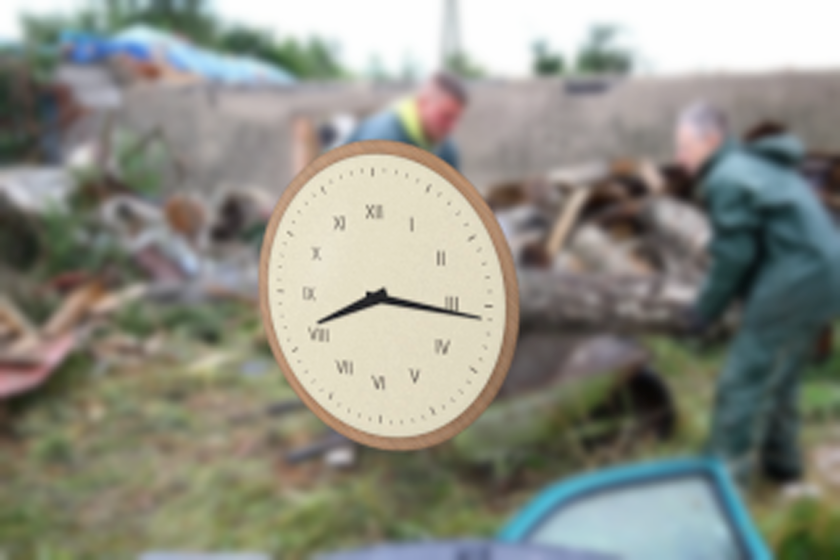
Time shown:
{"hour": 8, "minute": 16}
